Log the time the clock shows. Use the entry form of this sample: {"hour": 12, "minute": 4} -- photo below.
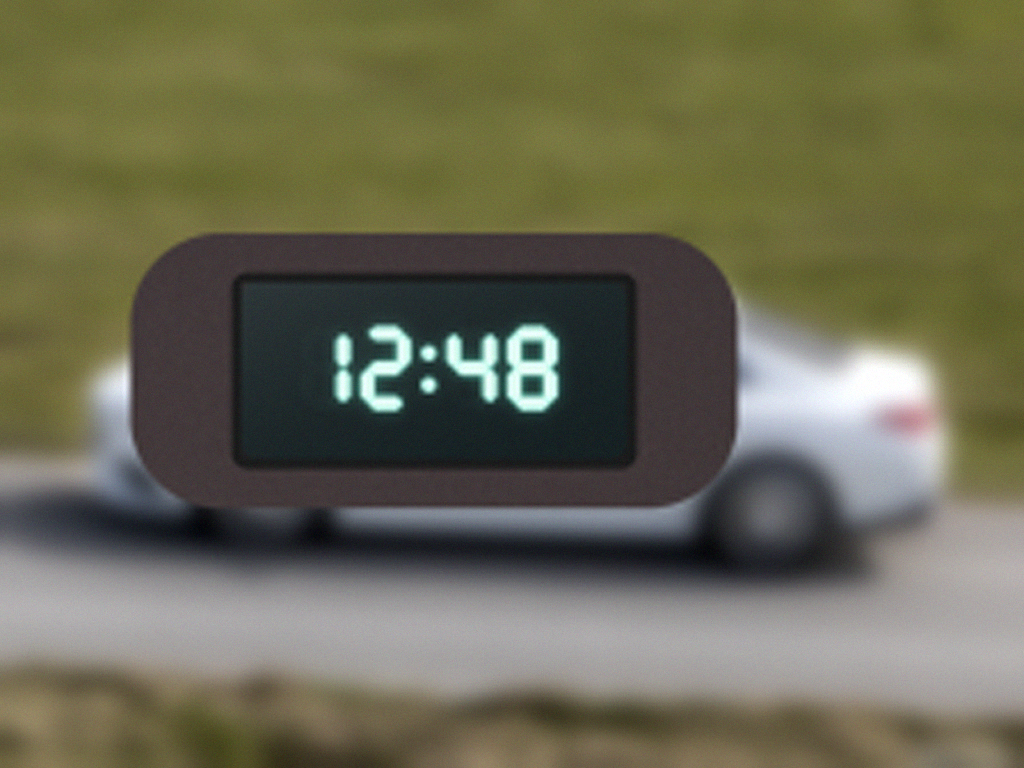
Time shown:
{"hour": 12, "minute": 48}
